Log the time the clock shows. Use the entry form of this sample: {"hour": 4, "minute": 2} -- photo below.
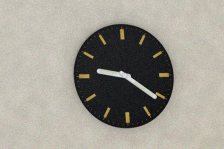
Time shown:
{"hour": 9, "minute": 21}
